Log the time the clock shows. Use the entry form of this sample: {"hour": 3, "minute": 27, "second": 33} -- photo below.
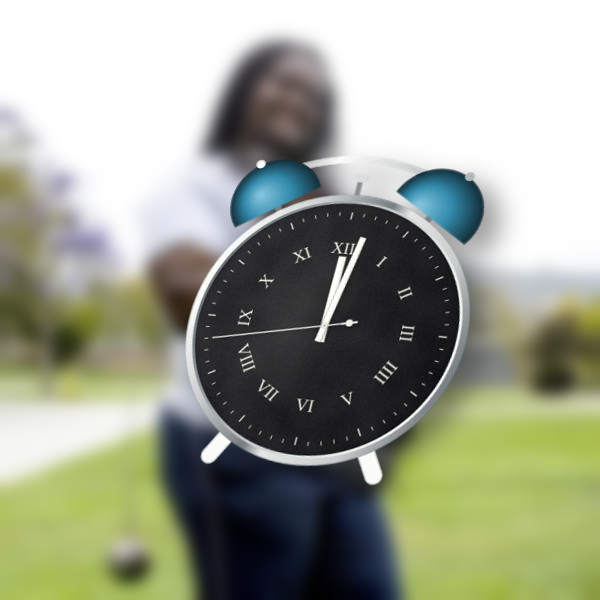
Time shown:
{"hour": 12, "minute": 1, "second": 43}
